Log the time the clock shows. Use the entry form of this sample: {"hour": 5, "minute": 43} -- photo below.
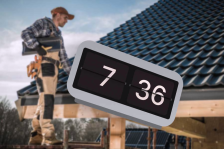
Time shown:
{"hour": 7, "minute": 36}
